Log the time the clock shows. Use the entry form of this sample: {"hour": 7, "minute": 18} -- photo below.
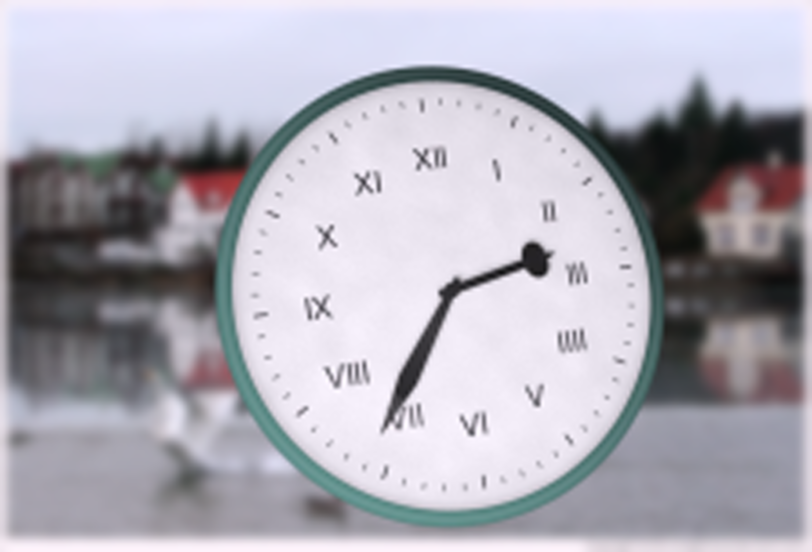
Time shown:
{"hour": 2, "minute": 36}
